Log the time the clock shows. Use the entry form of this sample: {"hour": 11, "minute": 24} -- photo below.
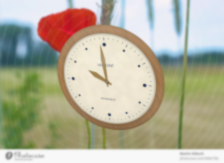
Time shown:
{"hour": 9, "minute": 59}
